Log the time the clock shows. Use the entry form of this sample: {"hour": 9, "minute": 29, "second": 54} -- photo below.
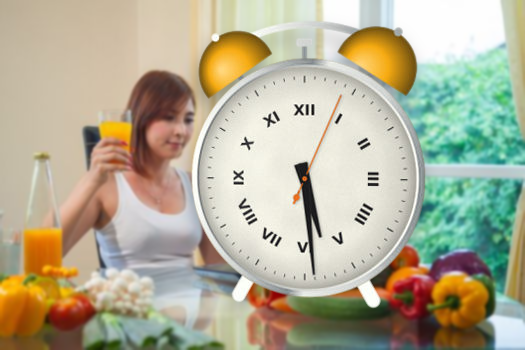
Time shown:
{"hour": 5, "minute": 29, "second": 4}
